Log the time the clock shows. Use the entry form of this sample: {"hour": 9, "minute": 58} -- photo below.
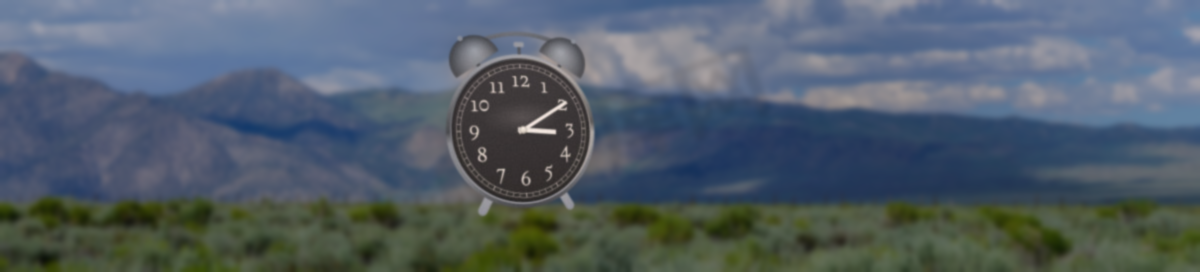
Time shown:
{"hour": 3, "minute": 10}
